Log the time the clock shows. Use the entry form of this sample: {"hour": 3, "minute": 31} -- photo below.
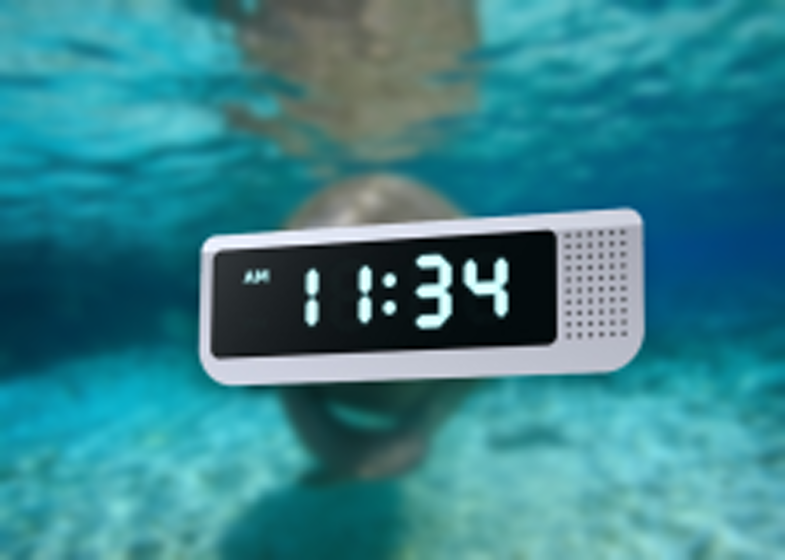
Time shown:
{"hour": 11, "minute": 34}
